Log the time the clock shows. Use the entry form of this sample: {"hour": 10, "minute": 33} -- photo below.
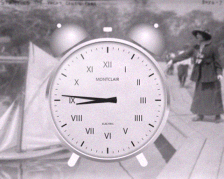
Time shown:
{"hour": 8, "minute": 46}
